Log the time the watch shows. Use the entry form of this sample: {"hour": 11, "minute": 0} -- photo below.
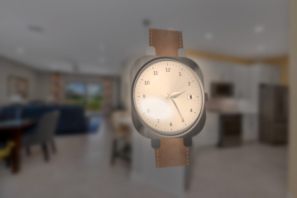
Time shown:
{"hour": 2, "minute": 25}
